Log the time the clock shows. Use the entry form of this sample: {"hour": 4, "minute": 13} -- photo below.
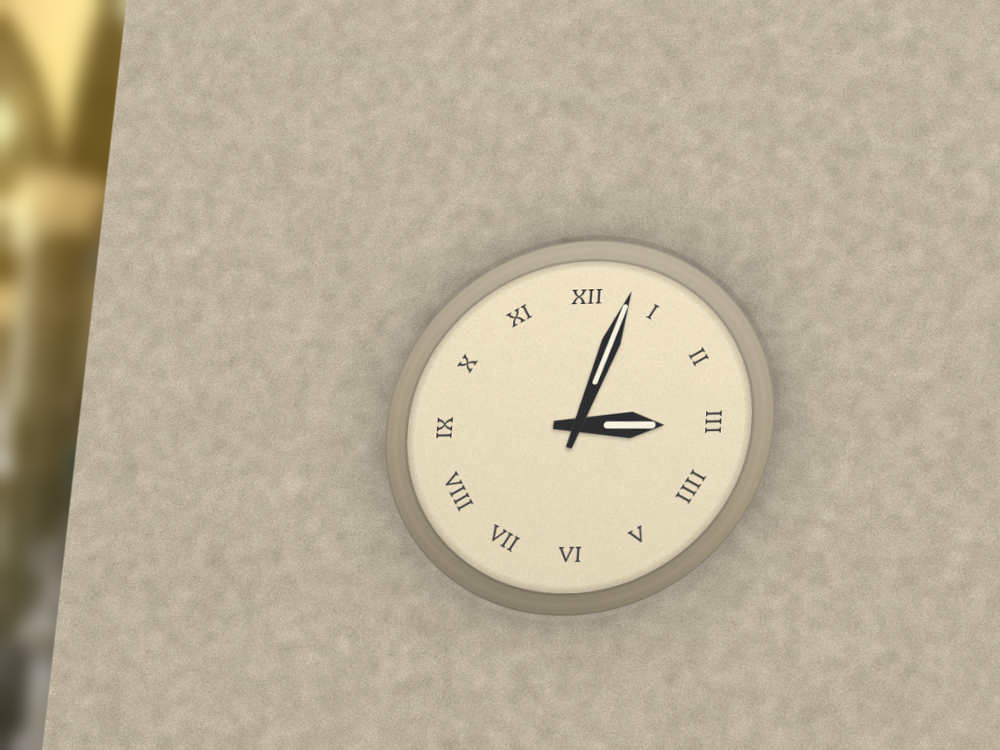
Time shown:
{"hour": 3, "minute": 3}
